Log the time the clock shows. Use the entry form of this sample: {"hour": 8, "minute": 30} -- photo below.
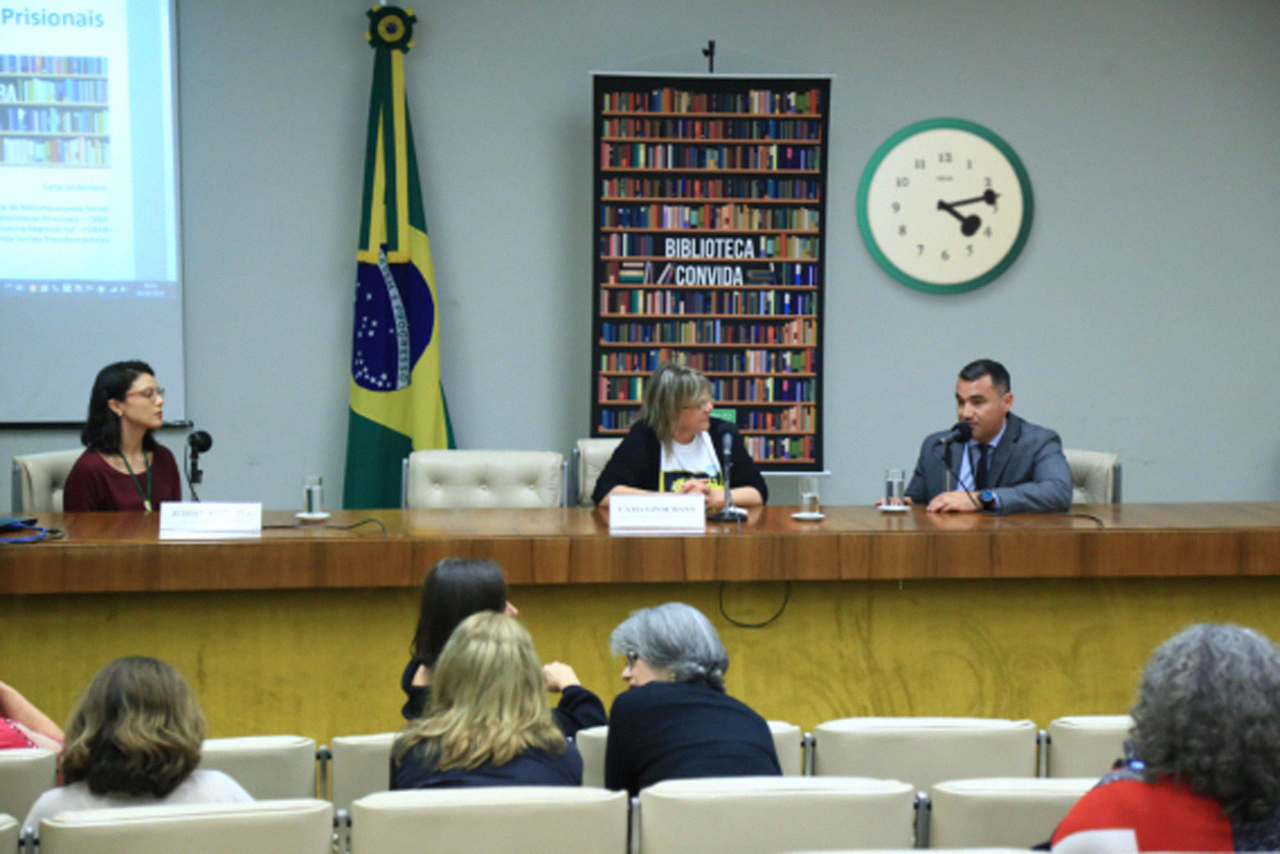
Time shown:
{"hour": 4, "minute": 13}
